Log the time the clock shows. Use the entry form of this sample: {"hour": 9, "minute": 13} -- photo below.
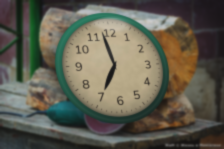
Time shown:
{"hour": 6, "minute": 58}
